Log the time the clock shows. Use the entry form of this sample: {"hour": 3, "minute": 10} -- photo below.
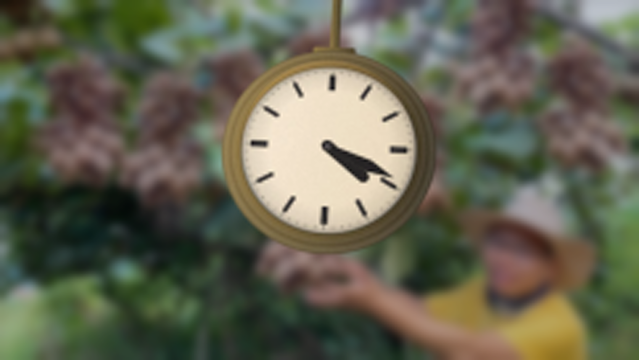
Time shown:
{"hour": 4, "minute": 19}
